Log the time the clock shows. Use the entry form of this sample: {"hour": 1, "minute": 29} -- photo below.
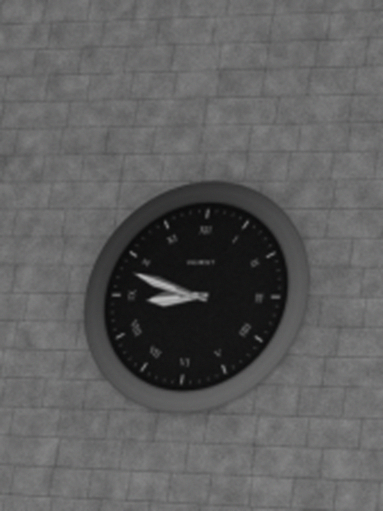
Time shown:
{"hour": 8, "minute": 48}
